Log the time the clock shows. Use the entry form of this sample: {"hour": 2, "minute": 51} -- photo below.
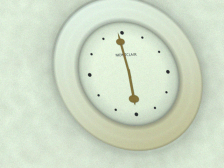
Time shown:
{"hour": 5, "minute": 59}
